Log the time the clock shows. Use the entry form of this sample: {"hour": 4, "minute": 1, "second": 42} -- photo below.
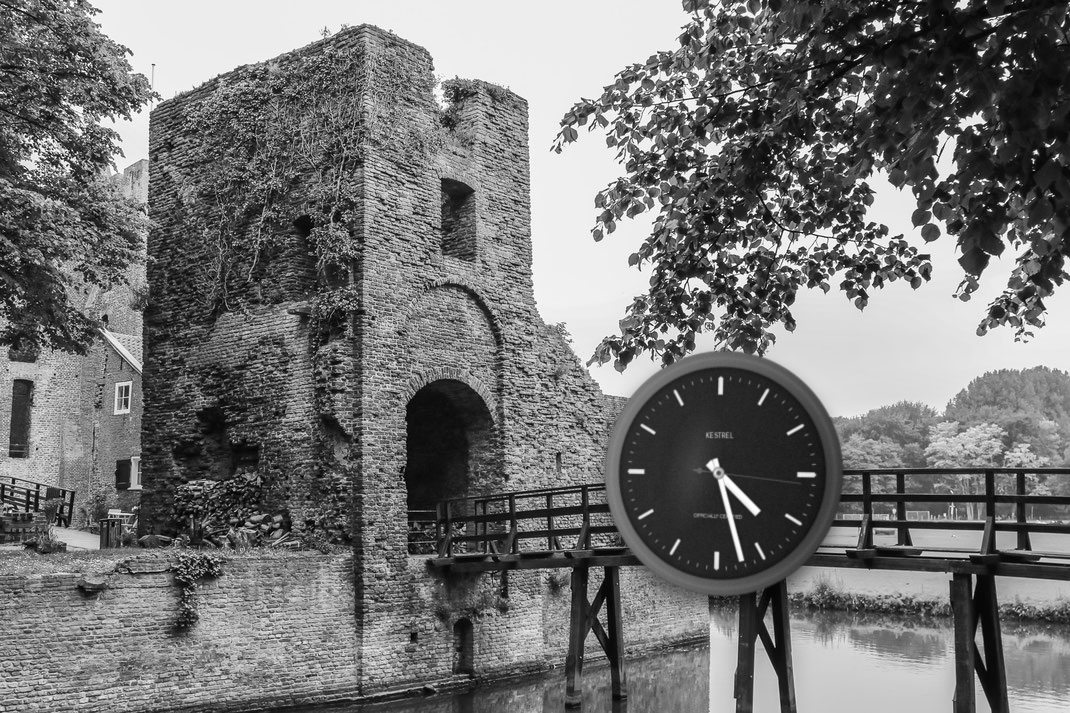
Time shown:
{"hour": 4, "minute": 27, "second": 16}
